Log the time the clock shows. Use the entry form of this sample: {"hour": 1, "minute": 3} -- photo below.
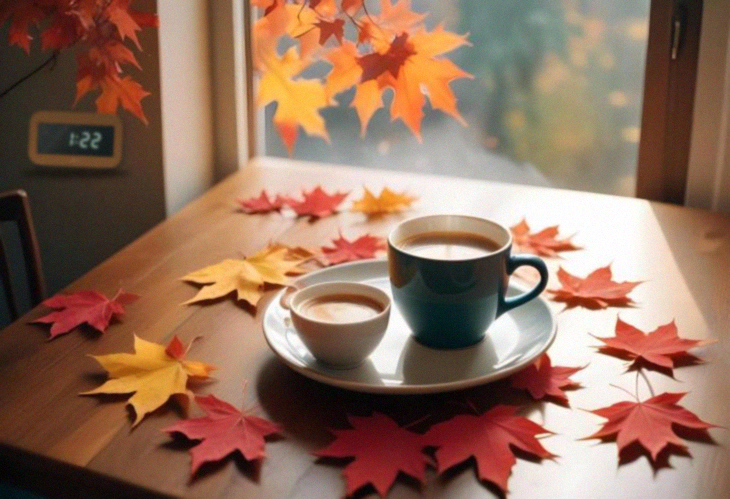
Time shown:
{"hour": 1, "minute": 22}
